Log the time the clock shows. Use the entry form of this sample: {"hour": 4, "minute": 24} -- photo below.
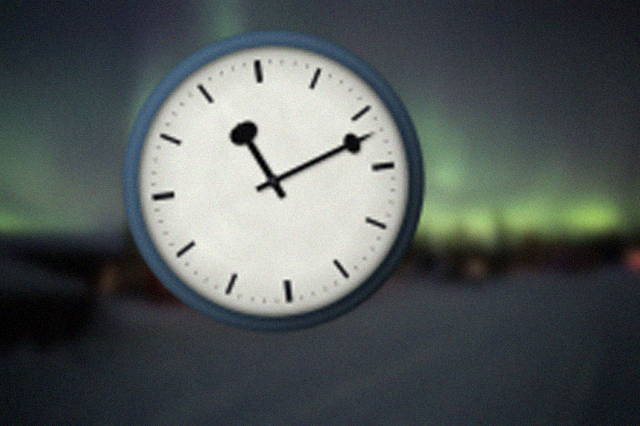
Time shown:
{"hour": 11, "minute": 12}
